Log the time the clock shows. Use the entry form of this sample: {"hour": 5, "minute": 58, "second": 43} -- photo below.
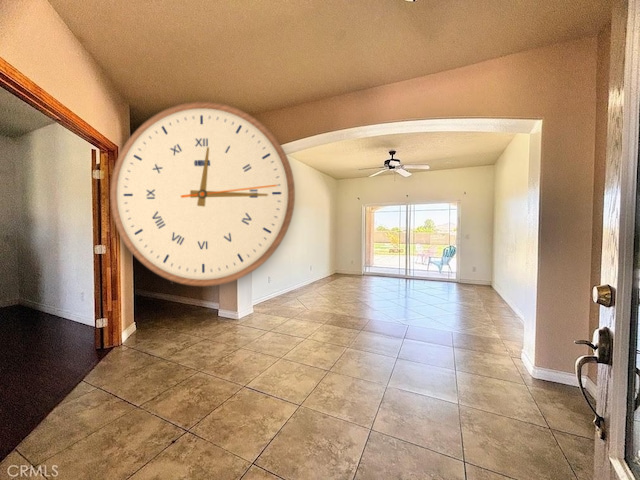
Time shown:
{"hour": 12, "minute": 15, "second": 14}
